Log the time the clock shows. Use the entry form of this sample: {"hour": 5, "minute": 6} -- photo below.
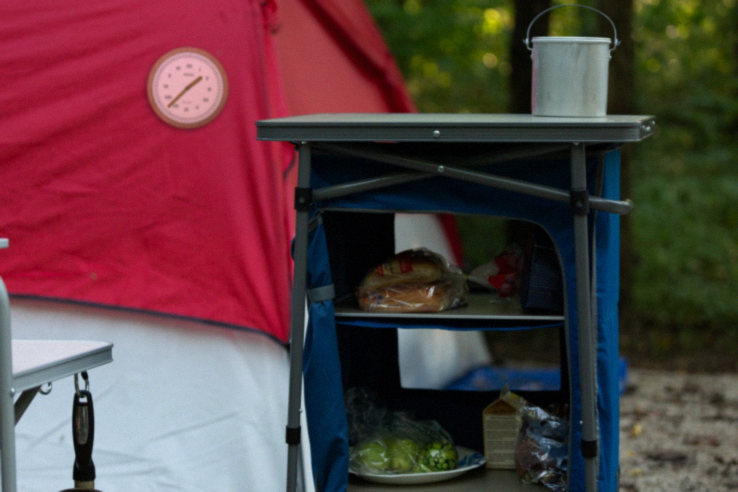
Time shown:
{"hour": 1, "minute": 37}
